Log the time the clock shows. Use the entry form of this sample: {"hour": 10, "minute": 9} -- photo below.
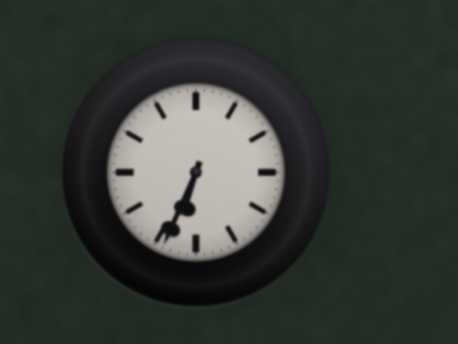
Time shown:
{"hour": 6, "minute": 34}
